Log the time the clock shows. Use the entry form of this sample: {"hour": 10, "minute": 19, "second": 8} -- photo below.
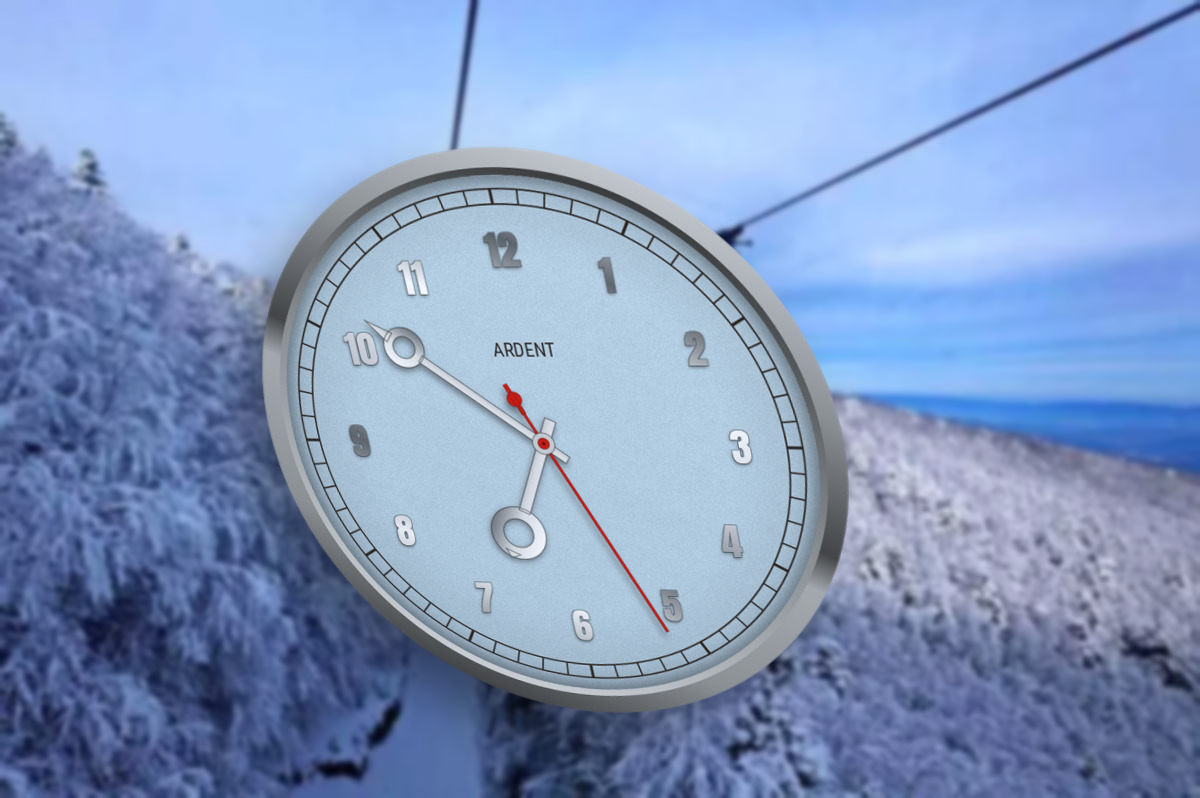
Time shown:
{"hour": 6, "minute": 51, "second": 26}
